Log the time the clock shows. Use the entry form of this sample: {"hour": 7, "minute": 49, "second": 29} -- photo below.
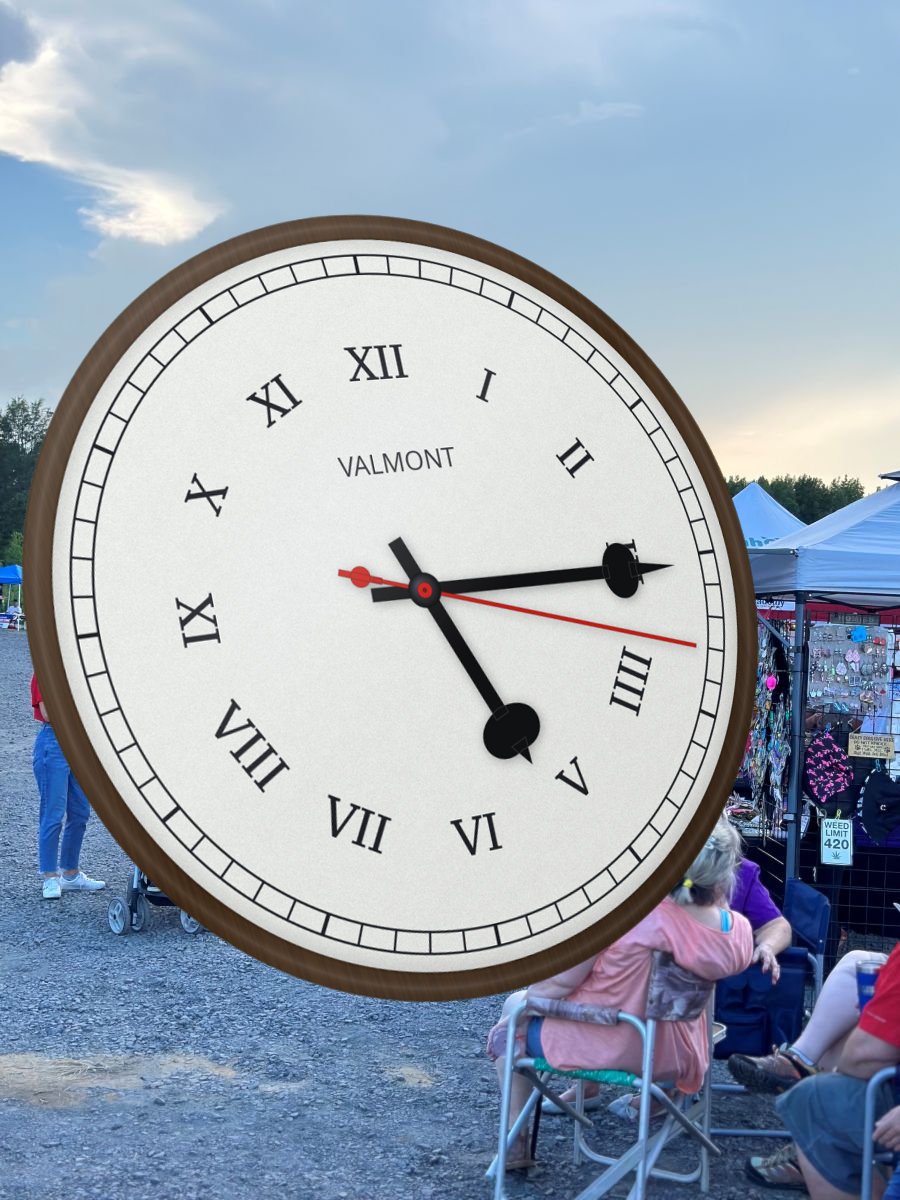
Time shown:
{"hour": 5, "minute": 15, "second": 18}
